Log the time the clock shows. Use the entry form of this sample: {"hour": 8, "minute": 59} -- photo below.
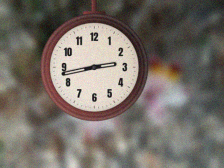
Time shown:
{"hour": 2, "minute": 43}
